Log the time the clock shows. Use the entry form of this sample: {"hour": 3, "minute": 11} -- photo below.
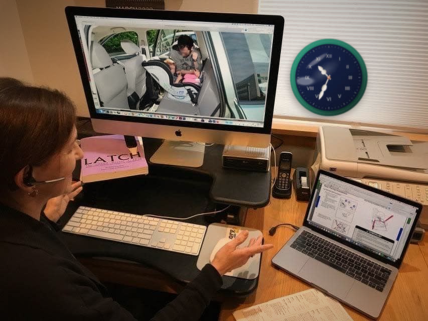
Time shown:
{"hour": 10, "minute": 34}
